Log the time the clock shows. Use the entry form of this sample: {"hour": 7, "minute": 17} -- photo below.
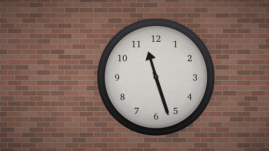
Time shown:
{"hour": 11, "minute": 27}
